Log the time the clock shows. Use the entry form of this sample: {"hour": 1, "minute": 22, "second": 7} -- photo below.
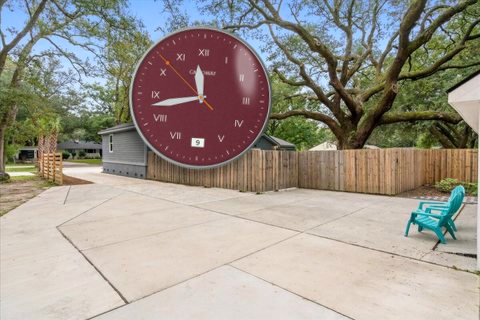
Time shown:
{"hour": 11, "minute": 42, "second": 52}
